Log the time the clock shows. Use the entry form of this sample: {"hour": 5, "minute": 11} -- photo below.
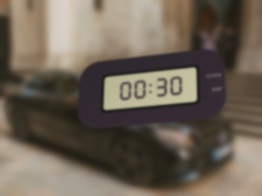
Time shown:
{"hour": 0, "minute": 30}
